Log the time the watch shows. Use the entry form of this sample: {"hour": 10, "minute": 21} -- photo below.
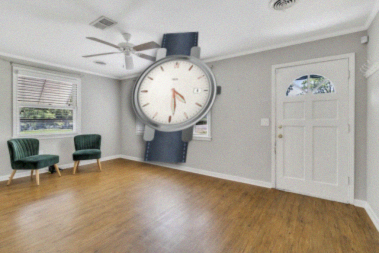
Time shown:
{"hour": 4, "minute": 29}
